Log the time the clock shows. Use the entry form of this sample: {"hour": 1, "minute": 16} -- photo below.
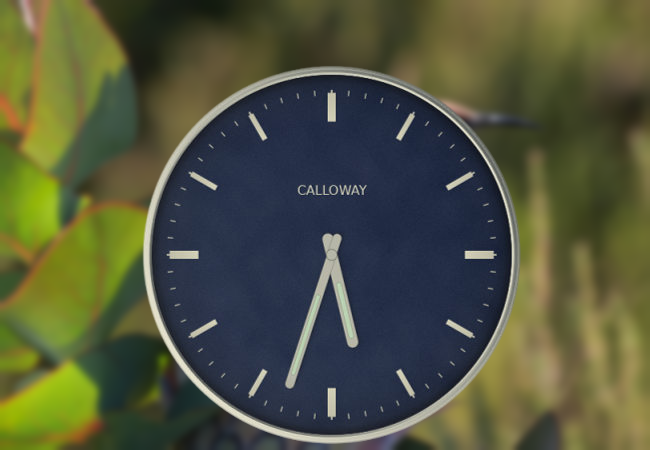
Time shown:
{"hour": 5, "minute": 33}
